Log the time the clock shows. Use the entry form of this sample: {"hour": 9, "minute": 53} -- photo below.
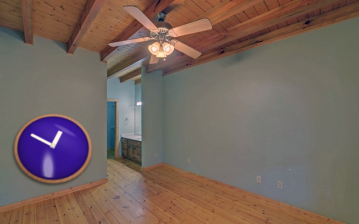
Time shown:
{"hour": 12, "minute": 50}
